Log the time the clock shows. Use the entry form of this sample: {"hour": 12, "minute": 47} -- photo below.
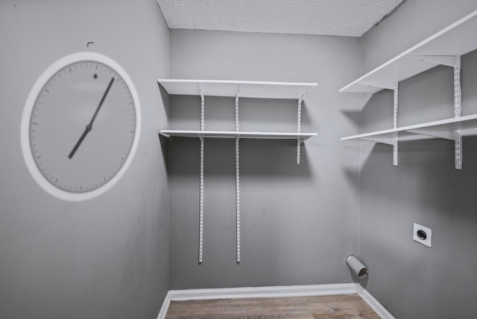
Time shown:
{"hour": 7, "minute": 4}
